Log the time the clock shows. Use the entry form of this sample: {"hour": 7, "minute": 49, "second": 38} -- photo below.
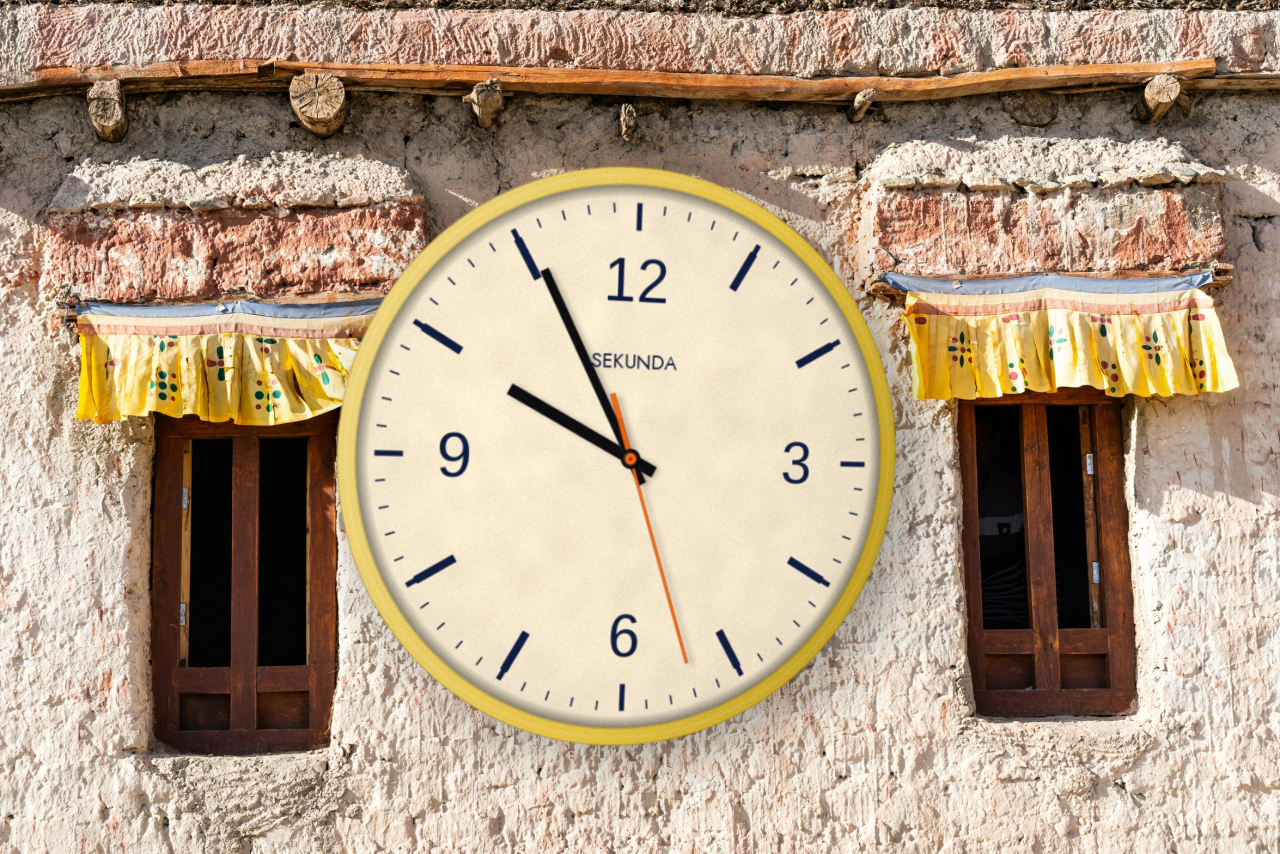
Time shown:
{"hour": 9, "minute": 55, "second": 27}
